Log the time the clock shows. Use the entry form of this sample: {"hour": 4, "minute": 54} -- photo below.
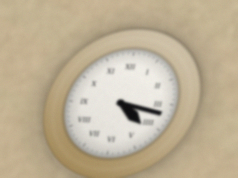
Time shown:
{"hour": 4, "minute": 17}
